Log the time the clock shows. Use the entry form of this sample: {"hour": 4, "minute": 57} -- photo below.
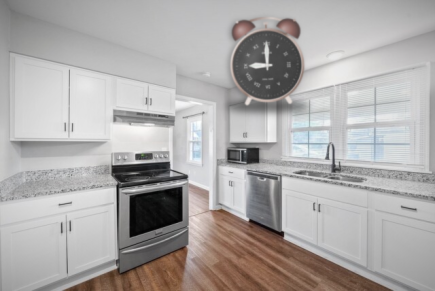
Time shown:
{"hour": 9, "minute": 0}
